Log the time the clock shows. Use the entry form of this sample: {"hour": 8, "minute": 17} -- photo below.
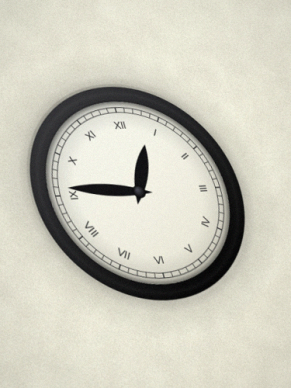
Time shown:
{"hour": 12, "minute": 46}
